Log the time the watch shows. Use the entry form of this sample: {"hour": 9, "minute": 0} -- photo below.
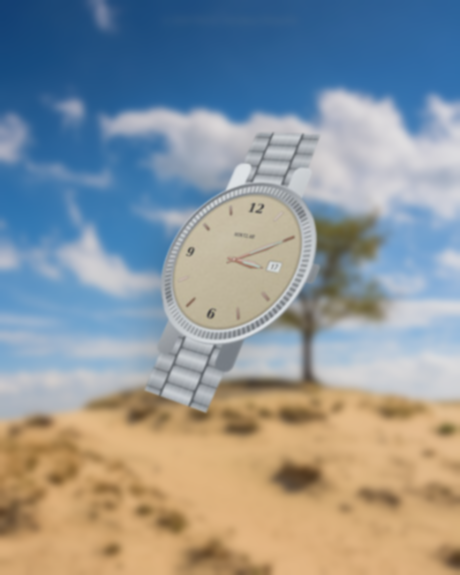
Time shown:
{"hour": 3, "minute": 10}
